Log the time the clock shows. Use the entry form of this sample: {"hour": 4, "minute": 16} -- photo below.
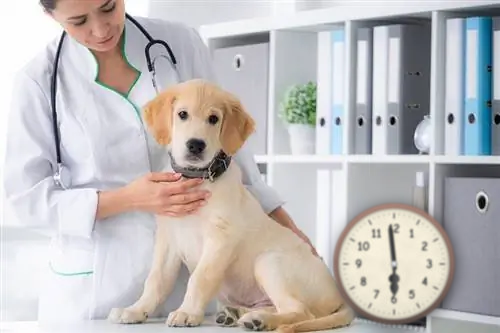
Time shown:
{"hour": 5, "minute": 59}
